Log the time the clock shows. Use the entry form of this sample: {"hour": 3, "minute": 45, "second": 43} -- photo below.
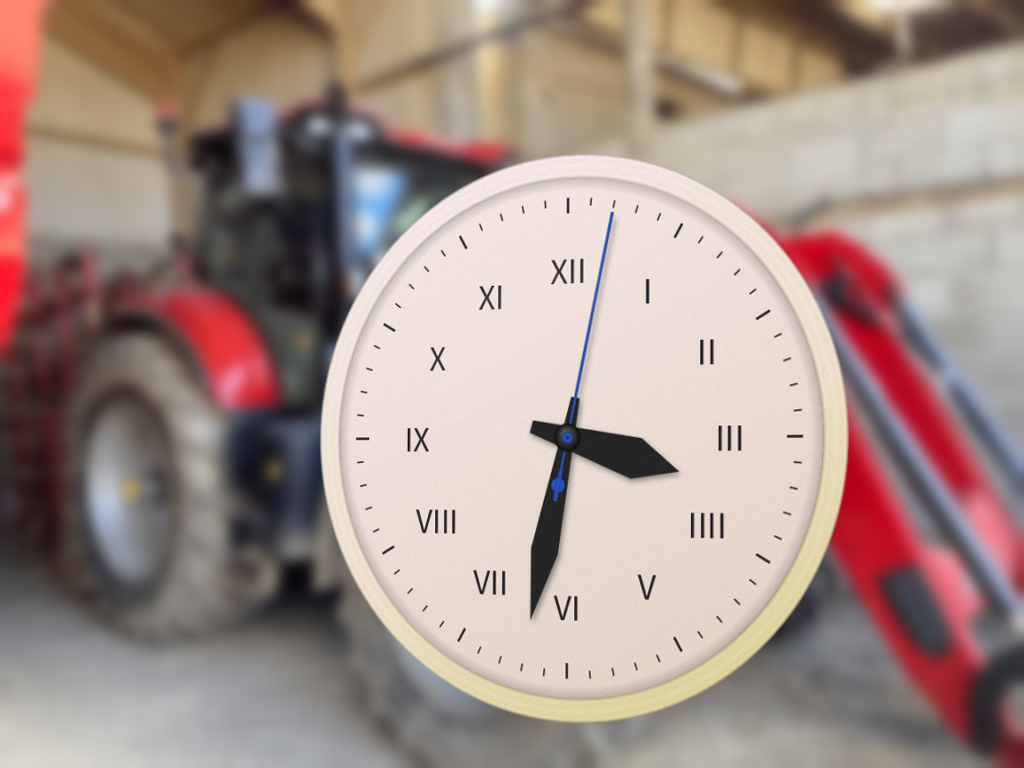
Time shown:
{"hour": 3, "minute": 32, "second": 2}
